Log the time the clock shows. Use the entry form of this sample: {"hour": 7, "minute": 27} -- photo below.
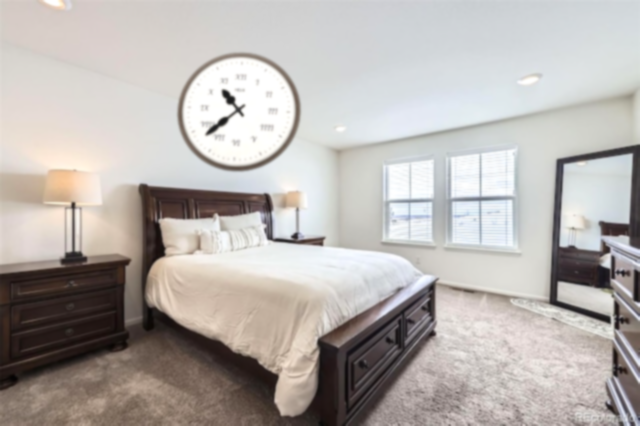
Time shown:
{"hour": 10, "minute": 38}
